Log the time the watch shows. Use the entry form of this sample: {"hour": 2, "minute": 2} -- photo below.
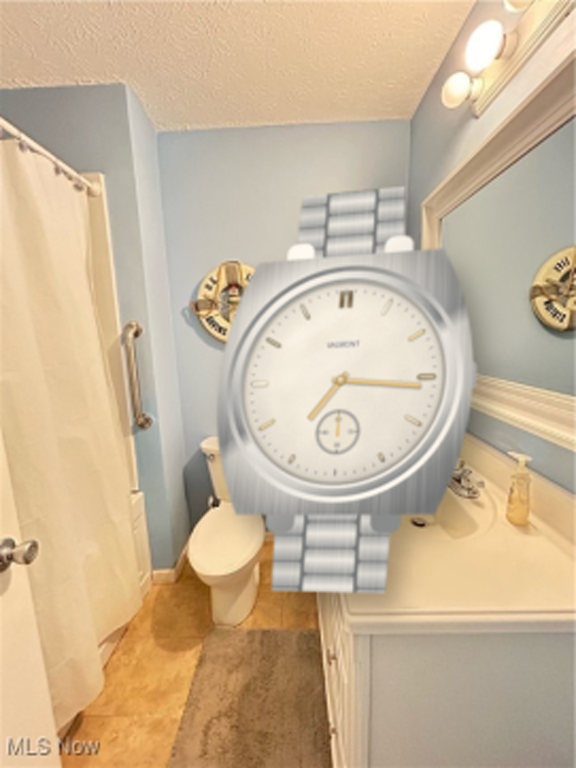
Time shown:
{"hour": 7, "minute": 16}
